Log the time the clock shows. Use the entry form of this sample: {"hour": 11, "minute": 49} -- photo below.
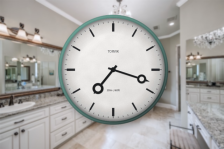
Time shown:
{"hour": 7, "minute": 18}
